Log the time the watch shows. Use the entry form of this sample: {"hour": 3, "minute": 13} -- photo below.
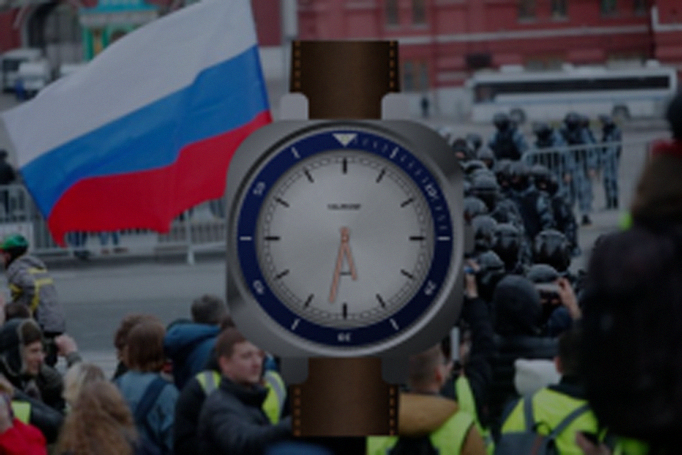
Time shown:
{"hour": 5, "minute": 32}
